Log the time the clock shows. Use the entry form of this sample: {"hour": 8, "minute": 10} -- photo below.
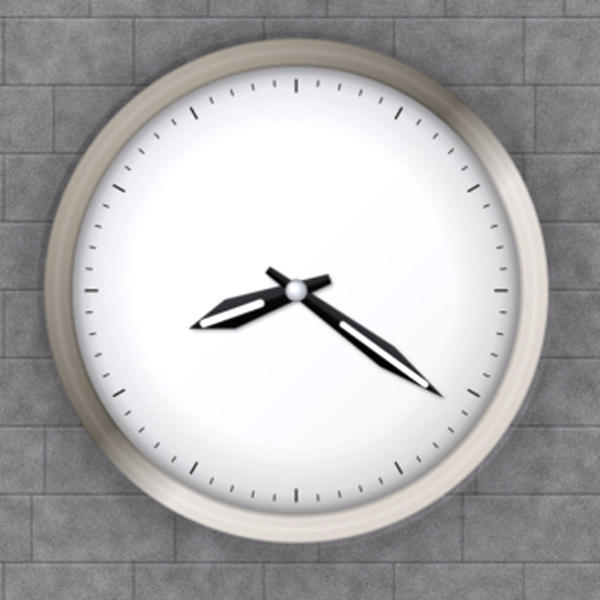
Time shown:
{"hour": 8, "minute": 21}
